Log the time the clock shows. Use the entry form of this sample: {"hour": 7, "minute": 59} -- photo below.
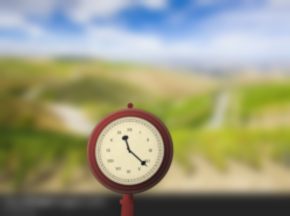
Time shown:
{"hour": 11, "minute": 22}
